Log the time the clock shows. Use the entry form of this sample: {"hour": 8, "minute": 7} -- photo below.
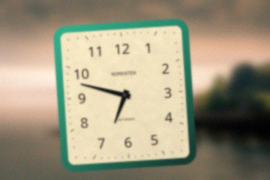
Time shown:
{"hour": 6, "minute": 48}
